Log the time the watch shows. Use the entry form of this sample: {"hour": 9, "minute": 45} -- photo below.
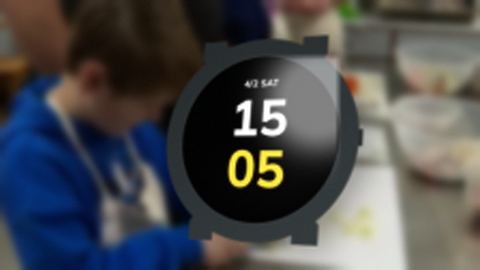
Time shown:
{"hour": 15, "minute": 5}
